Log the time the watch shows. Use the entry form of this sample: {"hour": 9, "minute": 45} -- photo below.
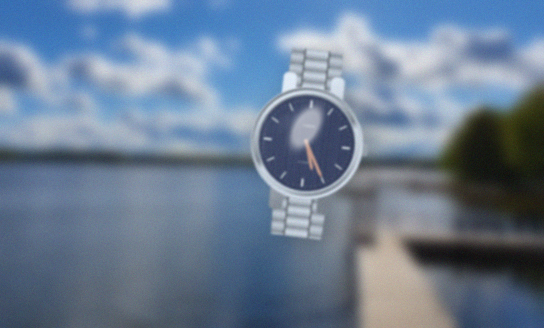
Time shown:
{"hour": 5, "minute": 25}
